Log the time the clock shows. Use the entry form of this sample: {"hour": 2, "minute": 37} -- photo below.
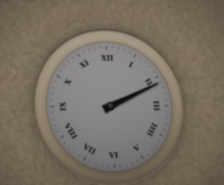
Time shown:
{"hour": 2, "minute": 11}
